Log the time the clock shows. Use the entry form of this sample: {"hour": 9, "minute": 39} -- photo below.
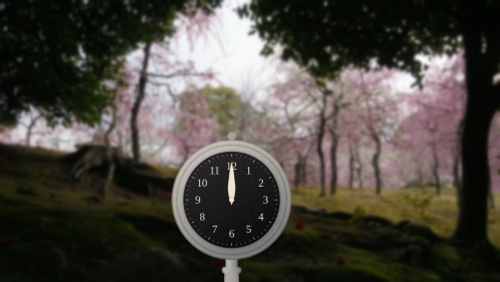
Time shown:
{"hour": 12, "minute": 0}
